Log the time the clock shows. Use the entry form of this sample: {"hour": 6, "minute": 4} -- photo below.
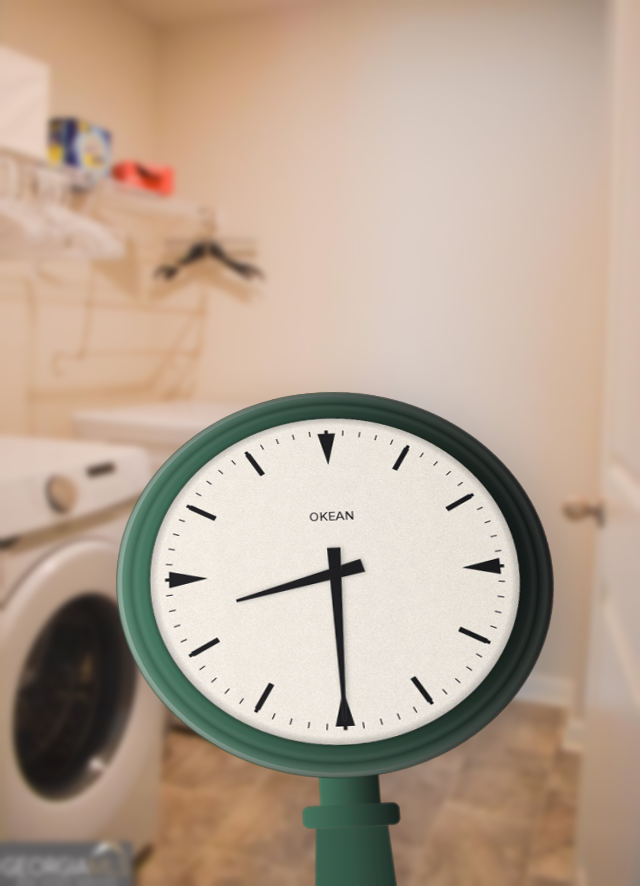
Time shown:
{"hour": 8, "minute": 30}
